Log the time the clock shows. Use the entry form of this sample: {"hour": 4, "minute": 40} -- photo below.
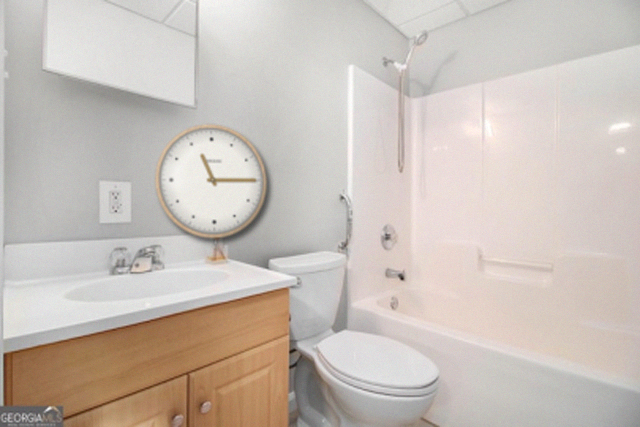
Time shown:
{"hour": 11, "minute": 15}
